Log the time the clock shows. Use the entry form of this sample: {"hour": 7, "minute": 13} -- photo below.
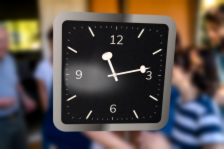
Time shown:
{"hour": 11, "minute": 13}
